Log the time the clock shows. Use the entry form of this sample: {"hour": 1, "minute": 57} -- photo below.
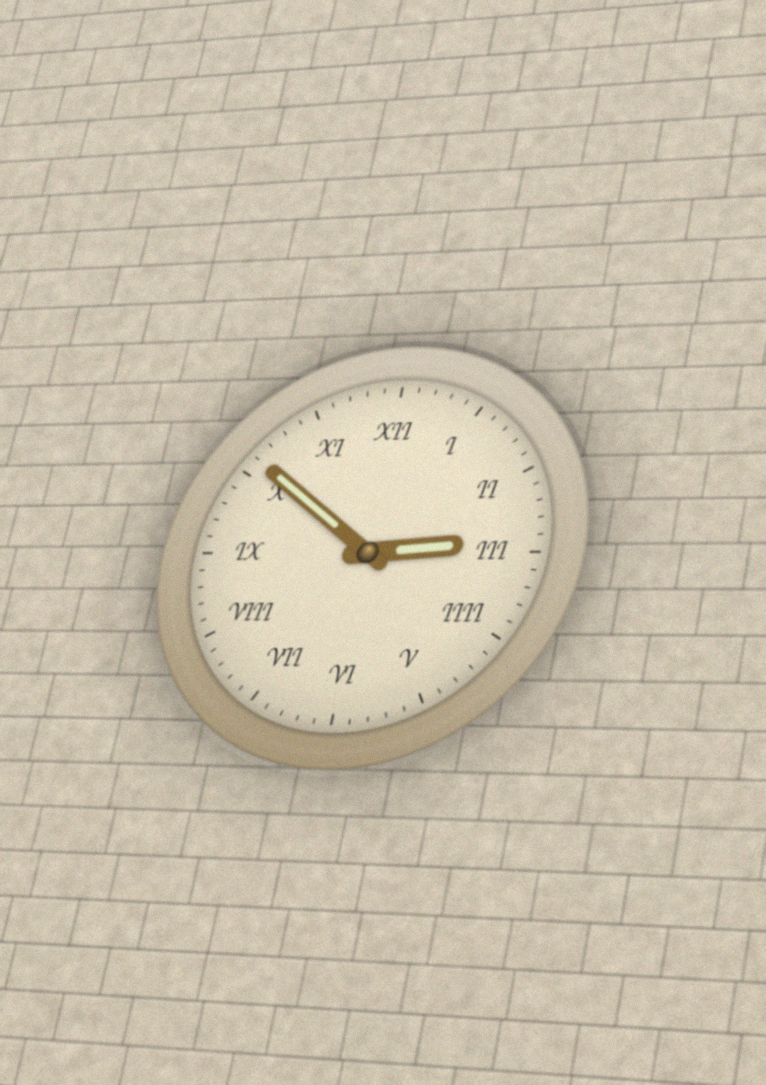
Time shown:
{"hour": 2, "minute": 51}
